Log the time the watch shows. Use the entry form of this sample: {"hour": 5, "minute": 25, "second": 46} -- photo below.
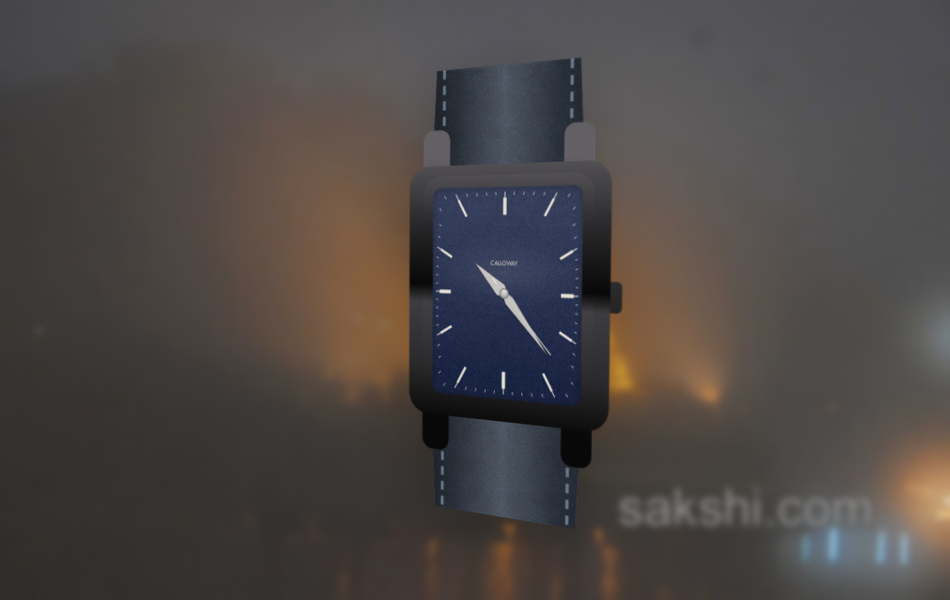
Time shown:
{"hour": 10, "minute": 23, "second": 23}
